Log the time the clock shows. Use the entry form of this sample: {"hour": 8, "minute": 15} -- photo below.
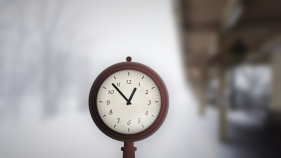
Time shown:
{"hour": 12, "minute": 53}
